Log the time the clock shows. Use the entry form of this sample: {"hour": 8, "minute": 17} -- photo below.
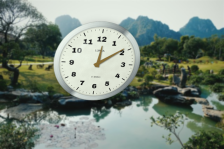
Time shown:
{"hour": 12, "minute": 9}
